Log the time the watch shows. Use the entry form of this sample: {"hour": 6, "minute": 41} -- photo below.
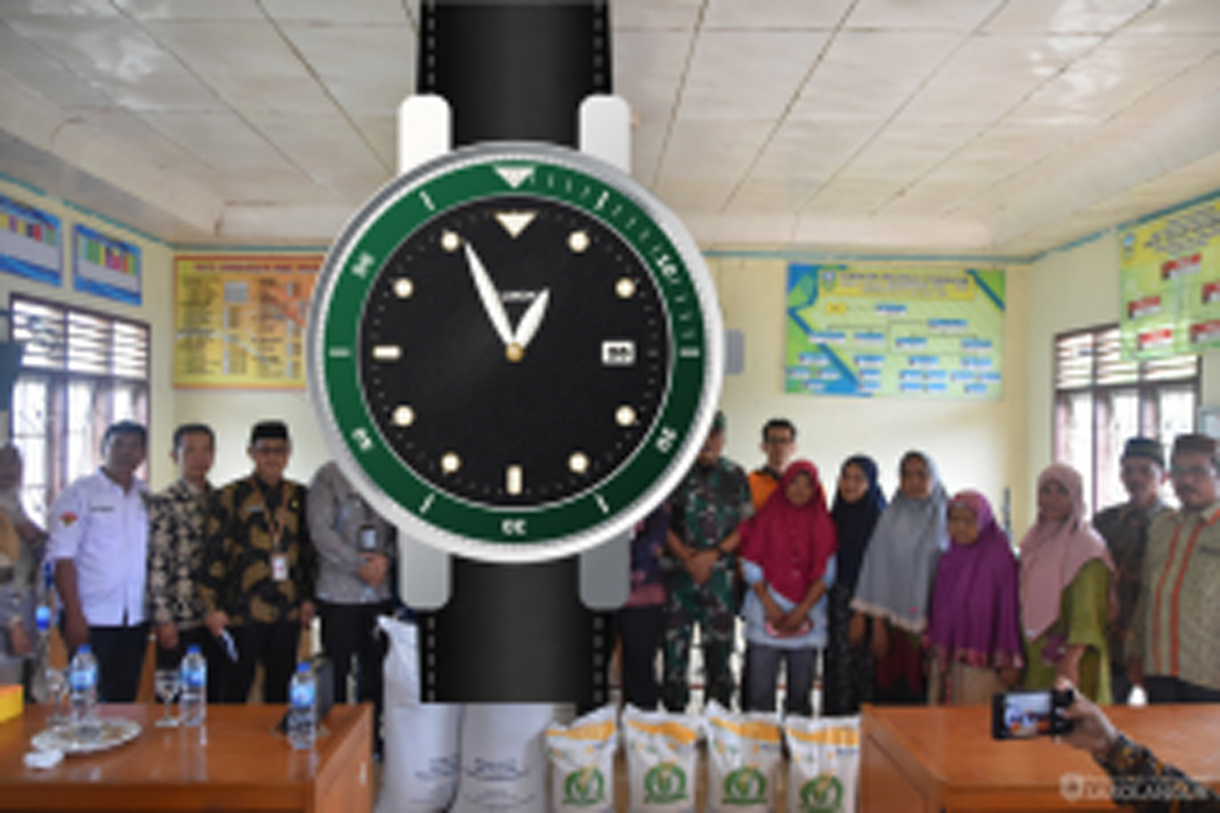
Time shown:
{"hour": 12, "minute": 56}
